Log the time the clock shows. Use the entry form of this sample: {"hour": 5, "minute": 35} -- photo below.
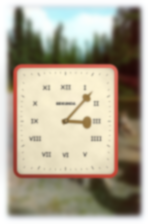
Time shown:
{"hour": 3, "minute": 7}
